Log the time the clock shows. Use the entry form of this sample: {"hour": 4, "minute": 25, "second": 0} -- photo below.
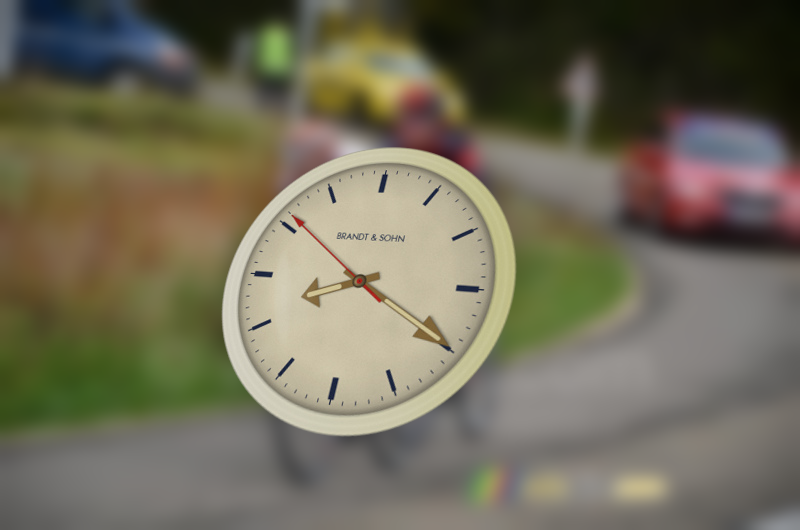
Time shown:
{"hour": 8, "minute": 19, "second": 51}
